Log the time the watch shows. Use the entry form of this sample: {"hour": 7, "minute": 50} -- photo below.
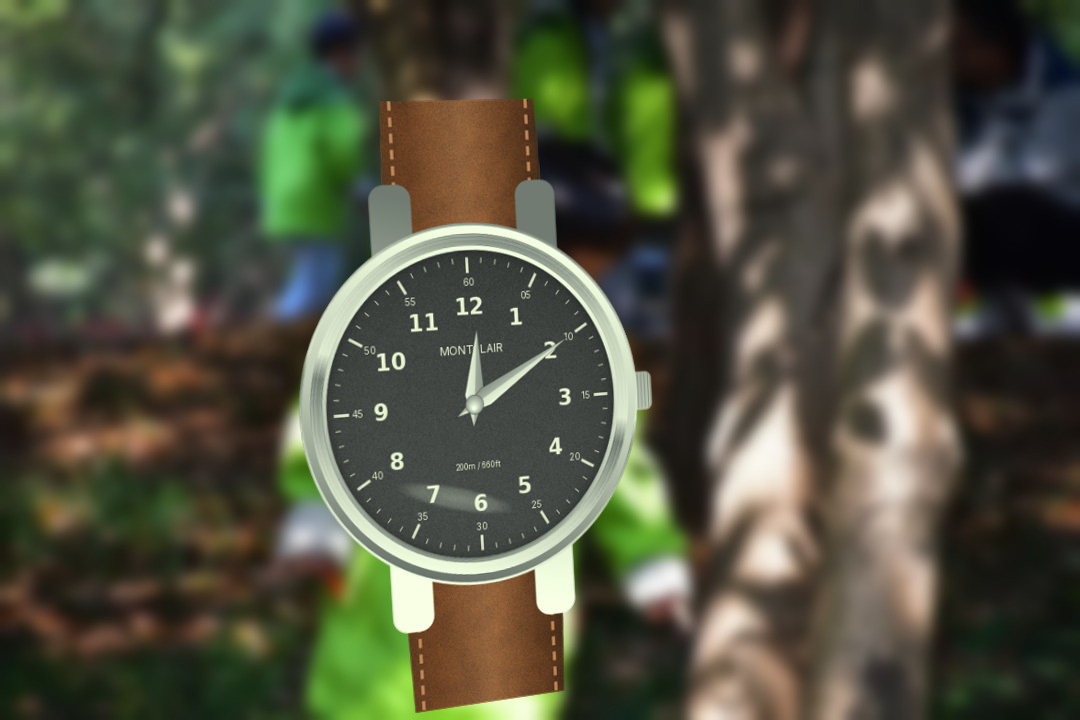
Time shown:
{"hour": 12, "minute": 10}
